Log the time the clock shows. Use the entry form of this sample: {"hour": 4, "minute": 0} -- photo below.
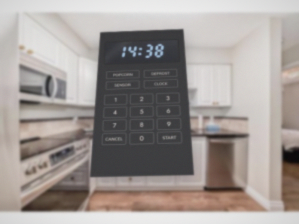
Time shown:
{"hour": 14, "minute": 38}
